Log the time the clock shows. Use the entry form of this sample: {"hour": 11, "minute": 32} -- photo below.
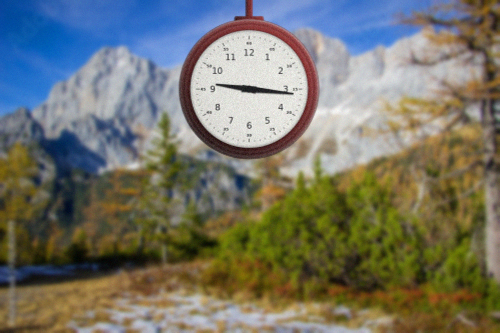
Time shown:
{"hour": 9, "minute": 16}
